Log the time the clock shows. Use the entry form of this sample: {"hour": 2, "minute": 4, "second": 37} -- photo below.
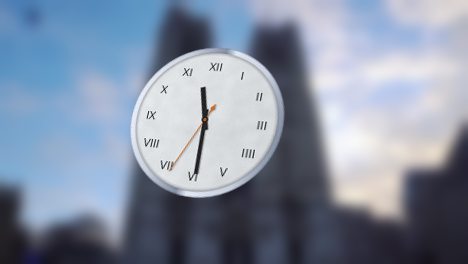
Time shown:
{"hour": 11, "minute": 29, "second": 34}
